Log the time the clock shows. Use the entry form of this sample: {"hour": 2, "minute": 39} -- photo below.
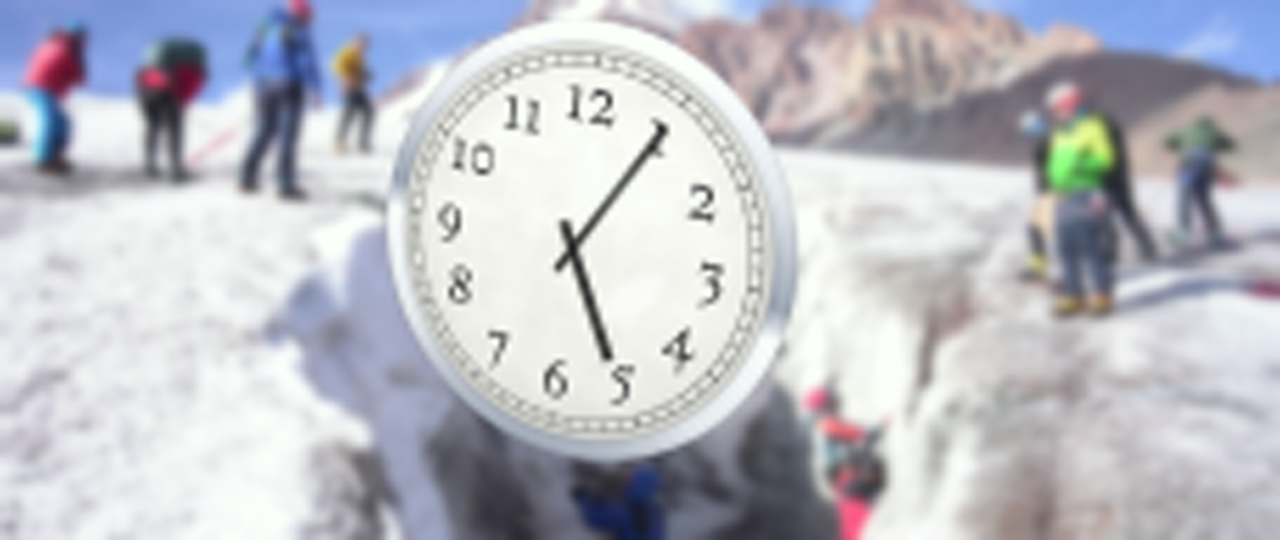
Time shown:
{"hour": 5, "minute": 5}
